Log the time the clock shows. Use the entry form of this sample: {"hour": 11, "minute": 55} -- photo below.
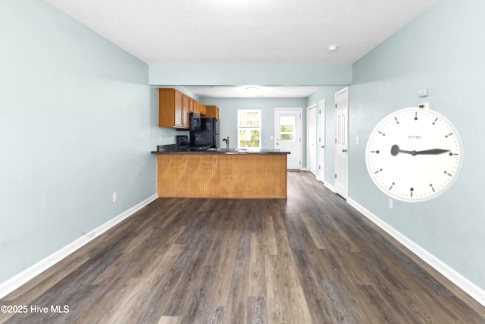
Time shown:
{"hour": 9, "minute": 14}
